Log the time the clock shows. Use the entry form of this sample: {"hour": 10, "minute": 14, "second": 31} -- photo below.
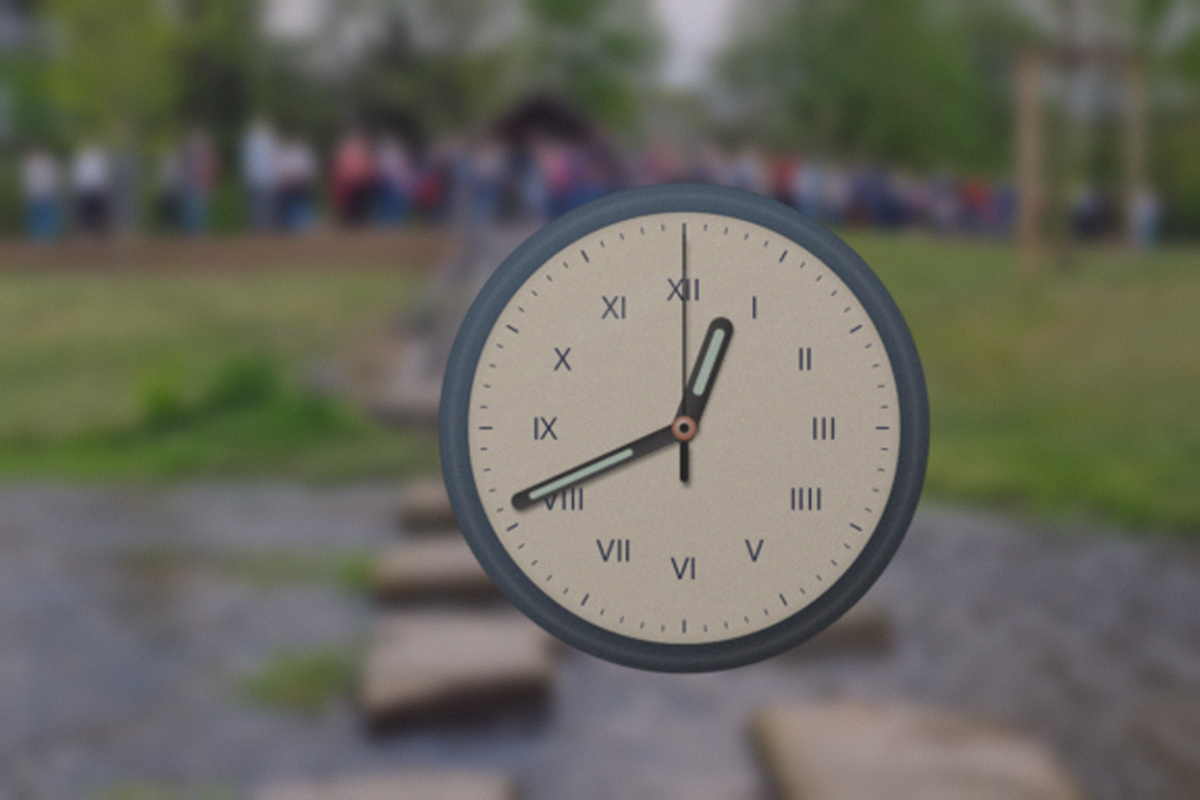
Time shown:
{"hour": 12, "minute": 41, "second": 0}
